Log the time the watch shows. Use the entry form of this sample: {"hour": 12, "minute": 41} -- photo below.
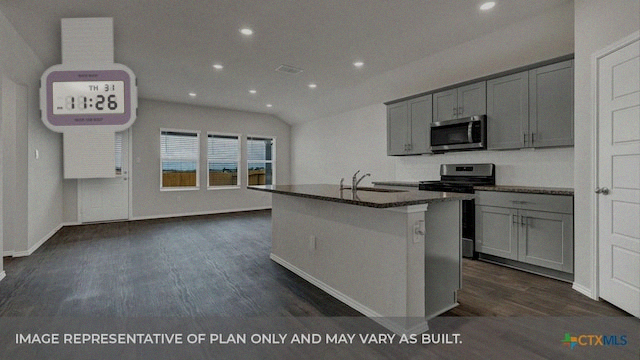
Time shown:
{"hour": 11, "minute": 26}
